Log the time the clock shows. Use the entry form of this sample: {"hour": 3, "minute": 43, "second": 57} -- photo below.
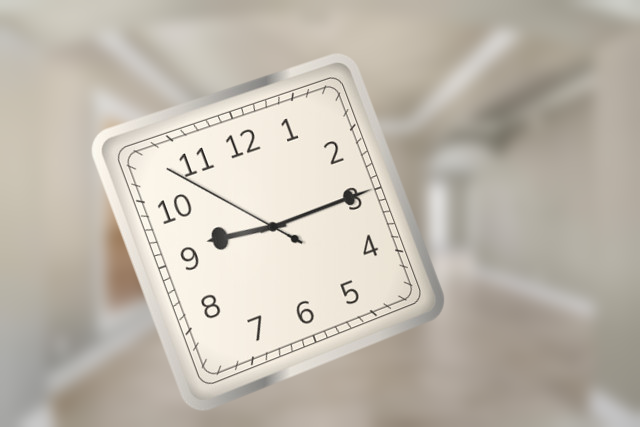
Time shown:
{"hour": 9, "minute": 14, "second": 53}
